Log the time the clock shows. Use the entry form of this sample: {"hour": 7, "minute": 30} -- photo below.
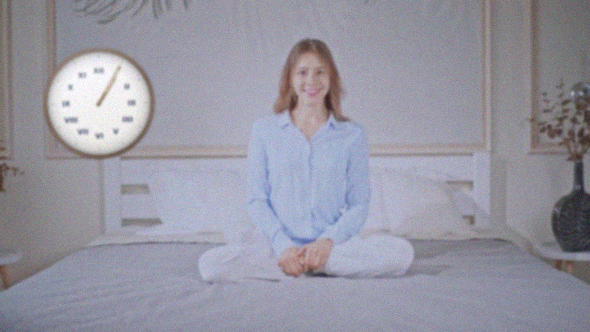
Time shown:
{"hour": 1, "minute": 5}
